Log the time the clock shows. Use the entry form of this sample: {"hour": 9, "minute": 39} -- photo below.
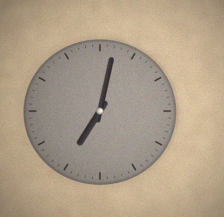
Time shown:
{"hour": 7, "minute": 2}
